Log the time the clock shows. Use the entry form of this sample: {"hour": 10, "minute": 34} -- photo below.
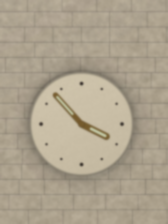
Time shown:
{"hour": 3, "minute": 53}
